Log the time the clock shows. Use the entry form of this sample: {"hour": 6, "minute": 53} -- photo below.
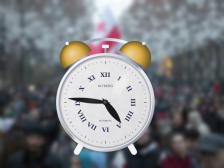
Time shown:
{"hour": 4, "minute": 46}
